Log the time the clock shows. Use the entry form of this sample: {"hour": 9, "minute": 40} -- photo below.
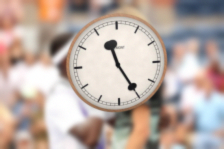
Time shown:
{"hour": 11, "minute": 25}
